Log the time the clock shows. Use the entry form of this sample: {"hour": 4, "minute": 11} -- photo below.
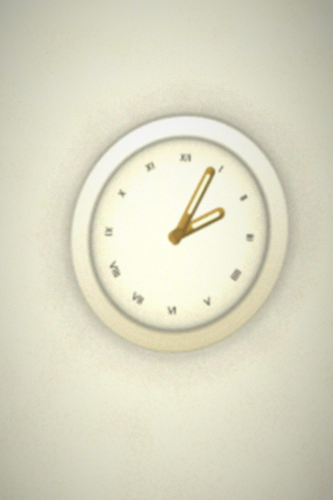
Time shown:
{"hour": 2, "minute": 4}
